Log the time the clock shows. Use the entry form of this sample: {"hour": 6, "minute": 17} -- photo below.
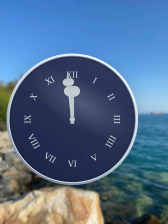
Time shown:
{"hour": 11, "minute": 59}
